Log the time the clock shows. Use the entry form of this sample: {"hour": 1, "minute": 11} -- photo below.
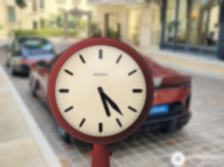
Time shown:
{"hour": 5, "minute": 23}
